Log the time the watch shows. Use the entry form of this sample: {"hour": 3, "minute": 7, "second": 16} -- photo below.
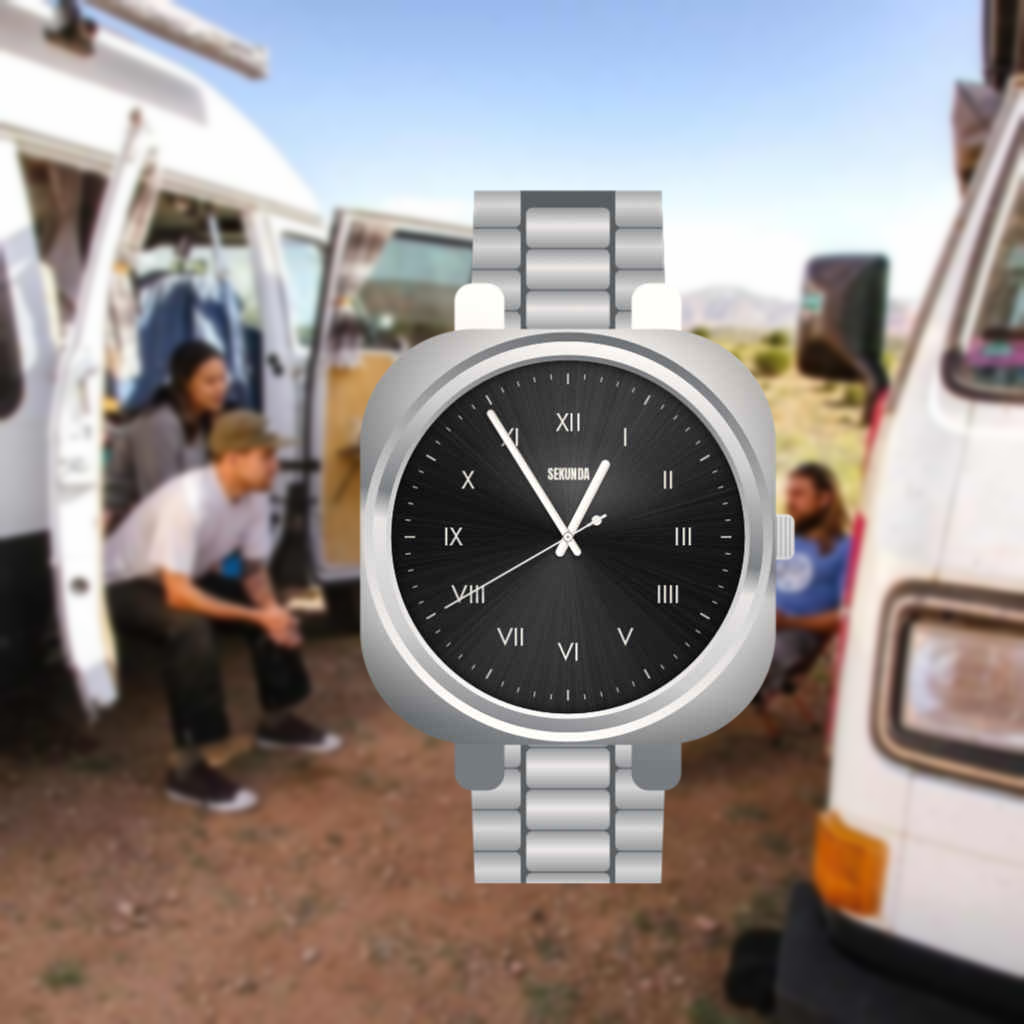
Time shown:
{"hour": 12, "minute": 54, "second": 40}
